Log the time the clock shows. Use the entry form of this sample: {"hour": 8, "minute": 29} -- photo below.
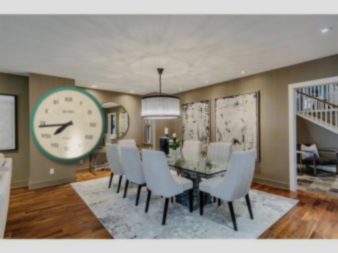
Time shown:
{"hour": 7, "minute": 44}
